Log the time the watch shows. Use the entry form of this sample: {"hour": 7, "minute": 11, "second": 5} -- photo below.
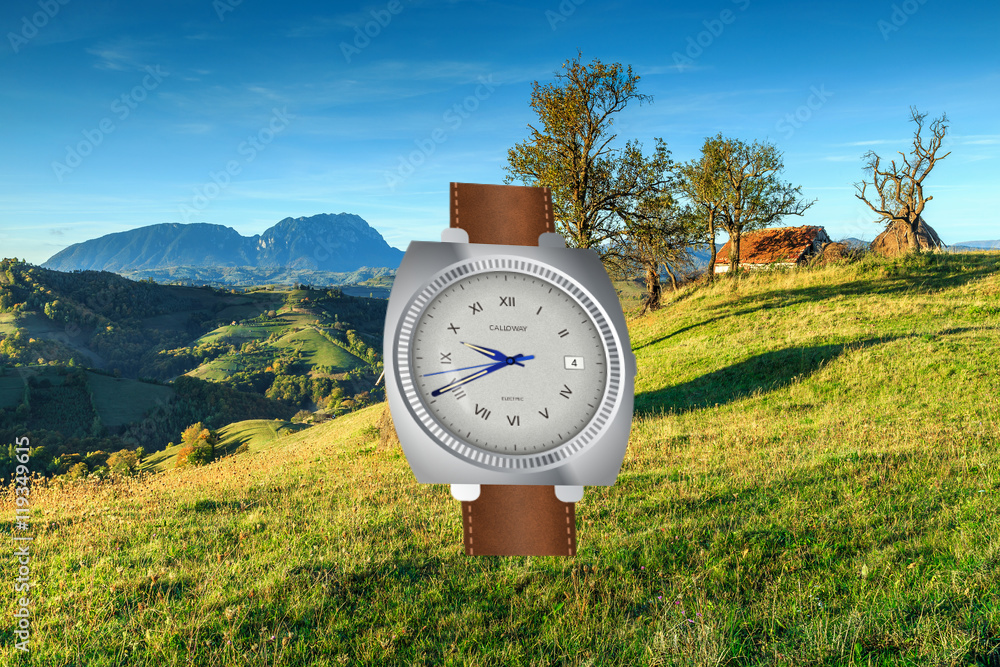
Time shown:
{"hour": 9, "minute": 40, "second": 43}
